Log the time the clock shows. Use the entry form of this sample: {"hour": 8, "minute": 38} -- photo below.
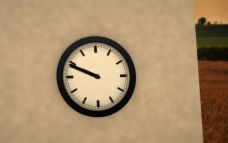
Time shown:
{"hour": 9, "minute": 49}
